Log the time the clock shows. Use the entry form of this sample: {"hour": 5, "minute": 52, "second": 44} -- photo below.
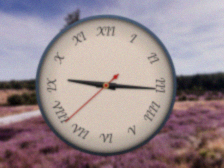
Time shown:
{"hour": 9, "minute": 15, "second": 38}
